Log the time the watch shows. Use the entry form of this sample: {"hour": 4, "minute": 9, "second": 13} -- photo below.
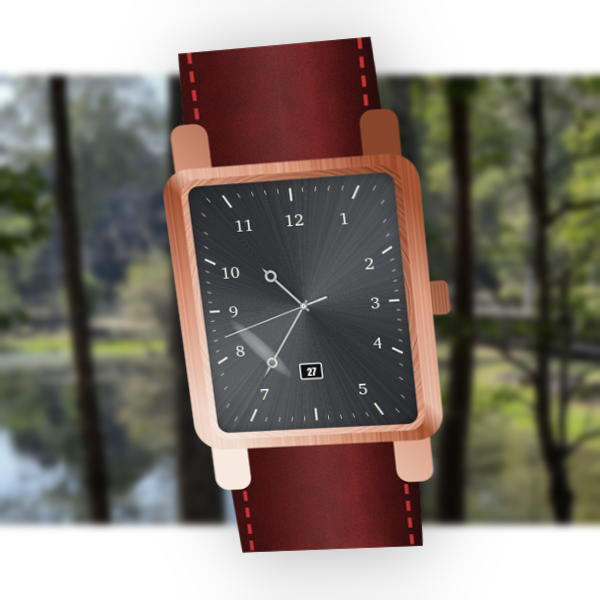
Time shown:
{"hour": 10, "minute": 35, "second": 42}
